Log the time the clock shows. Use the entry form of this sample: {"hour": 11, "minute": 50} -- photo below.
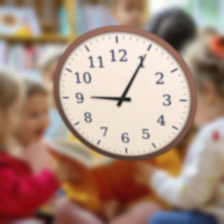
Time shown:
{"hour": 9, "minute": 5}
